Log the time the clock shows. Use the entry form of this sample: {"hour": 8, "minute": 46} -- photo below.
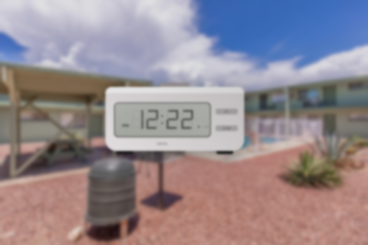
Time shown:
{"hour": 12, "minute": 22}
